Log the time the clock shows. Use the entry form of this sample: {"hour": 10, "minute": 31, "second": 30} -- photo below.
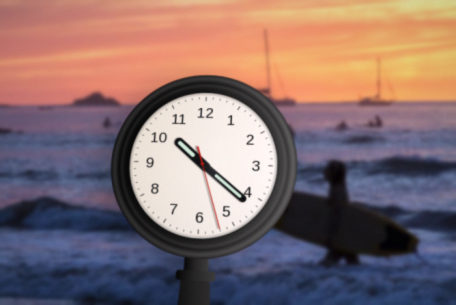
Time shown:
{"hour": 10, "minute": 21, "second": 27}
